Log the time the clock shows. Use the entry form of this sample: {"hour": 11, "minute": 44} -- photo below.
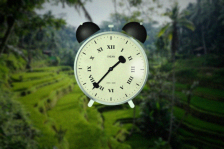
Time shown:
{"hour": 1, "minute": 37}
